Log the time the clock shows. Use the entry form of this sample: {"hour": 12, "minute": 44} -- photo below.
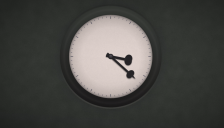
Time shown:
{"hour": 3, "minute": 22}
